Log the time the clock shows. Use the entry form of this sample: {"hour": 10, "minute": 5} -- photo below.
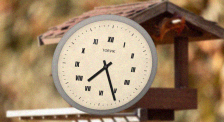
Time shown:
{"hour": 7, "minute": 26}
